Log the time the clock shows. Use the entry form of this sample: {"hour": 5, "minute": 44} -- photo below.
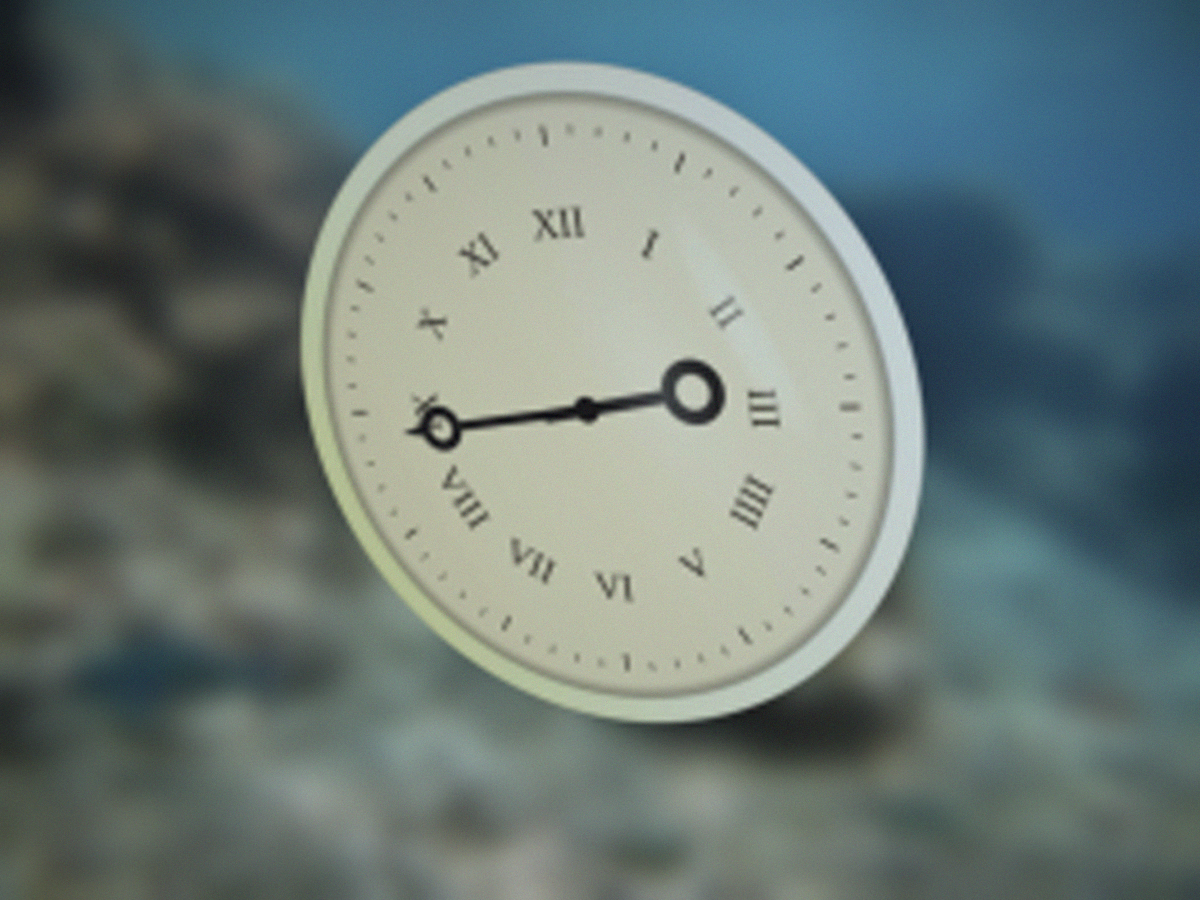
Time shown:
{"hour": 2, "minute": 44}
